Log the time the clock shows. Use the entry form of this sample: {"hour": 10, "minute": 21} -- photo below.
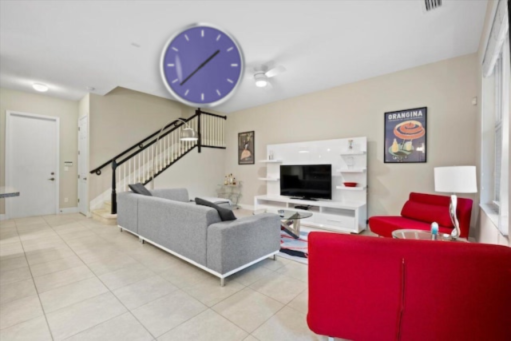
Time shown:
{"hour": 1, "minute": 38}
